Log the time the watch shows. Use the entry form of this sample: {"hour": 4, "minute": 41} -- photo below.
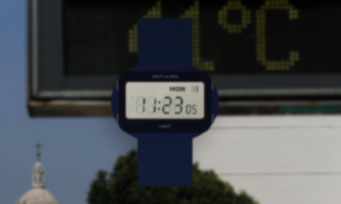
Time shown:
{"hour": 11, "minute": 23}
